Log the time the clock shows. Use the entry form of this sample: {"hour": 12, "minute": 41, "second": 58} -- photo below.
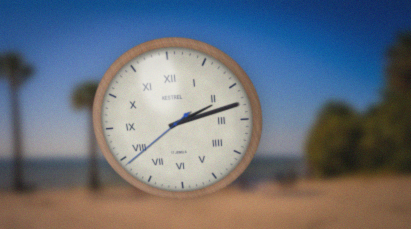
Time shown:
{"hour": 2, "minute": 12, "second": 39}
